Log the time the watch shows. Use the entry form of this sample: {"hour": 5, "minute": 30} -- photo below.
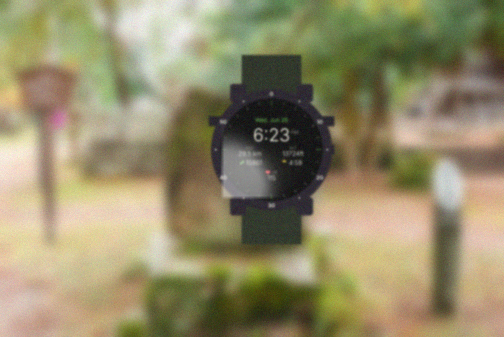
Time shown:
{"hour": 6, "minute": 23}
